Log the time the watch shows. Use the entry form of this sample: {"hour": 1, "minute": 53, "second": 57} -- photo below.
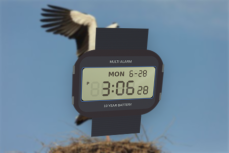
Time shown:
{"hour": 3, "minute": 6, "second": 28}
